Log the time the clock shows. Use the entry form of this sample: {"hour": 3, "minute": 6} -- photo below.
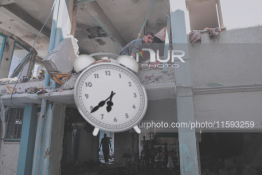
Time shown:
{"hour": 6, "minute": 39}
